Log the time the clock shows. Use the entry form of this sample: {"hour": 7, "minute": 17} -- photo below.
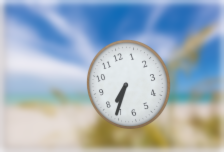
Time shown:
{"hour": 7, "minute": 36}
